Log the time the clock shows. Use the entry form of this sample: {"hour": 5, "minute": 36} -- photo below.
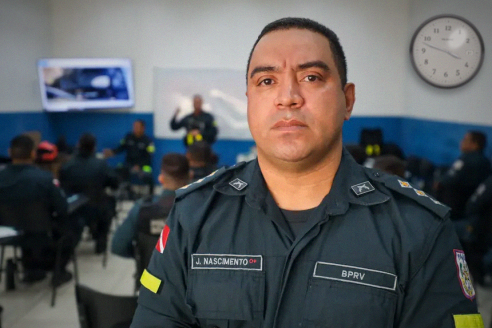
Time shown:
{"hour": 3, "minute": 48}
